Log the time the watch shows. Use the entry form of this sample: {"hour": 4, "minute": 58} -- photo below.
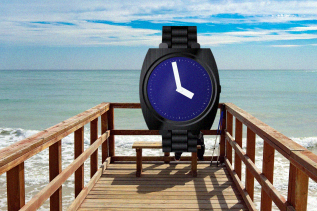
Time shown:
{"hour": 3, "minute": 58}
